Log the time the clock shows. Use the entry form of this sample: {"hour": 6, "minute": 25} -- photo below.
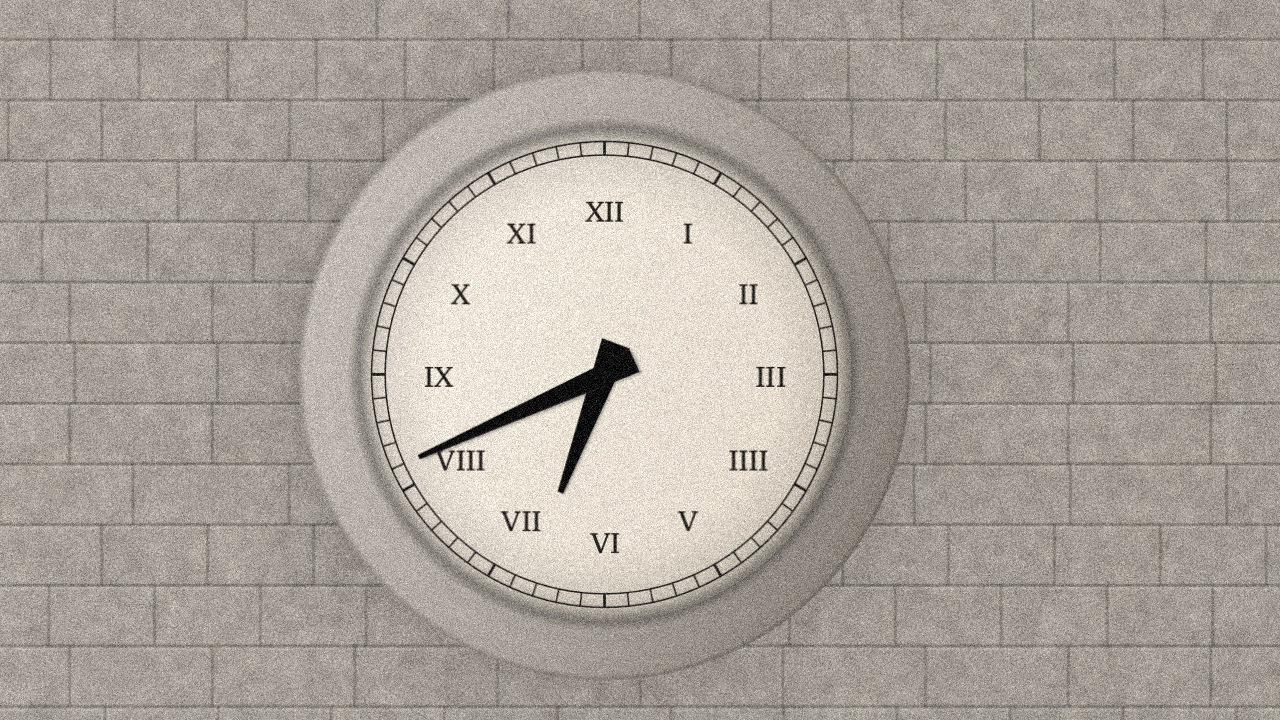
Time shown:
{"hour": 6, "minute": 41}
